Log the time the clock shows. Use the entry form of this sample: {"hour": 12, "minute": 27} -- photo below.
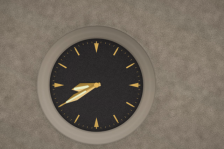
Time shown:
{"hour": 8, "minute": 40}
